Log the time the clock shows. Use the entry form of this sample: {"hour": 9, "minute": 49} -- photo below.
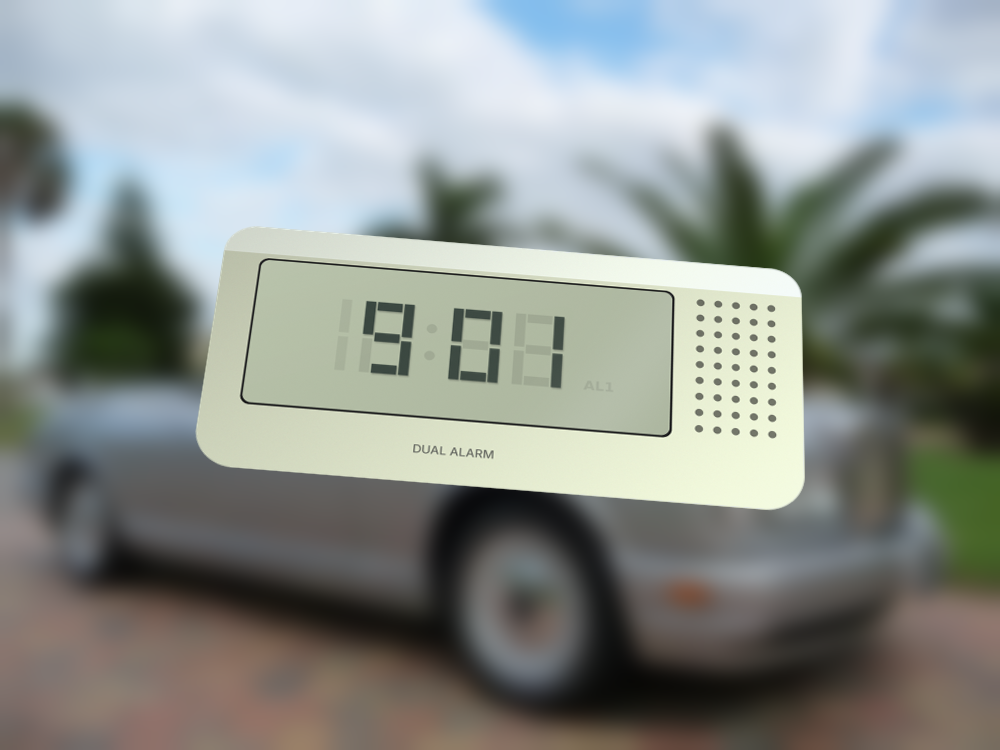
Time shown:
{"hour": 9, "minute": 1}
